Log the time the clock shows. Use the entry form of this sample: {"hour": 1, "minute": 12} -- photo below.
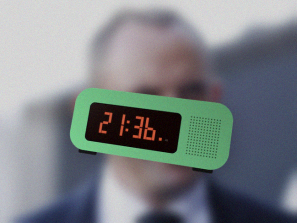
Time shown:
{"hour": 21, "minute": 36}
